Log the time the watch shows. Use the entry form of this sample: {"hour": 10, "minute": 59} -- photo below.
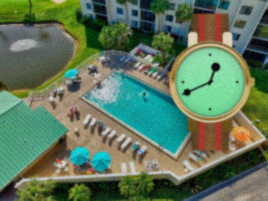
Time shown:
{"hour": 12, "minute": 41}
